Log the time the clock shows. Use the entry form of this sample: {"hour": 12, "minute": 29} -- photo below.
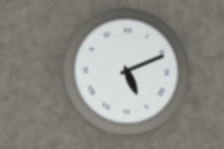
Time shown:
{"hour": 5, "minute": 11}
